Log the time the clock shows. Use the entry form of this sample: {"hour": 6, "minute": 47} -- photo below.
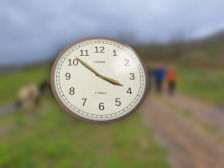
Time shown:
{"hour": 3, "minute": 52}
